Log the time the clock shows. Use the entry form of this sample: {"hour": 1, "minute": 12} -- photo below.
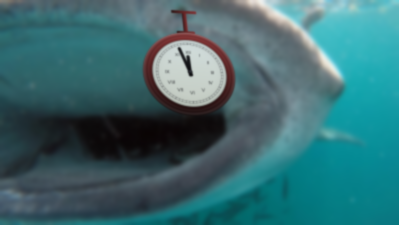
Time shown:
{"hour": 11, "minute": 57}
